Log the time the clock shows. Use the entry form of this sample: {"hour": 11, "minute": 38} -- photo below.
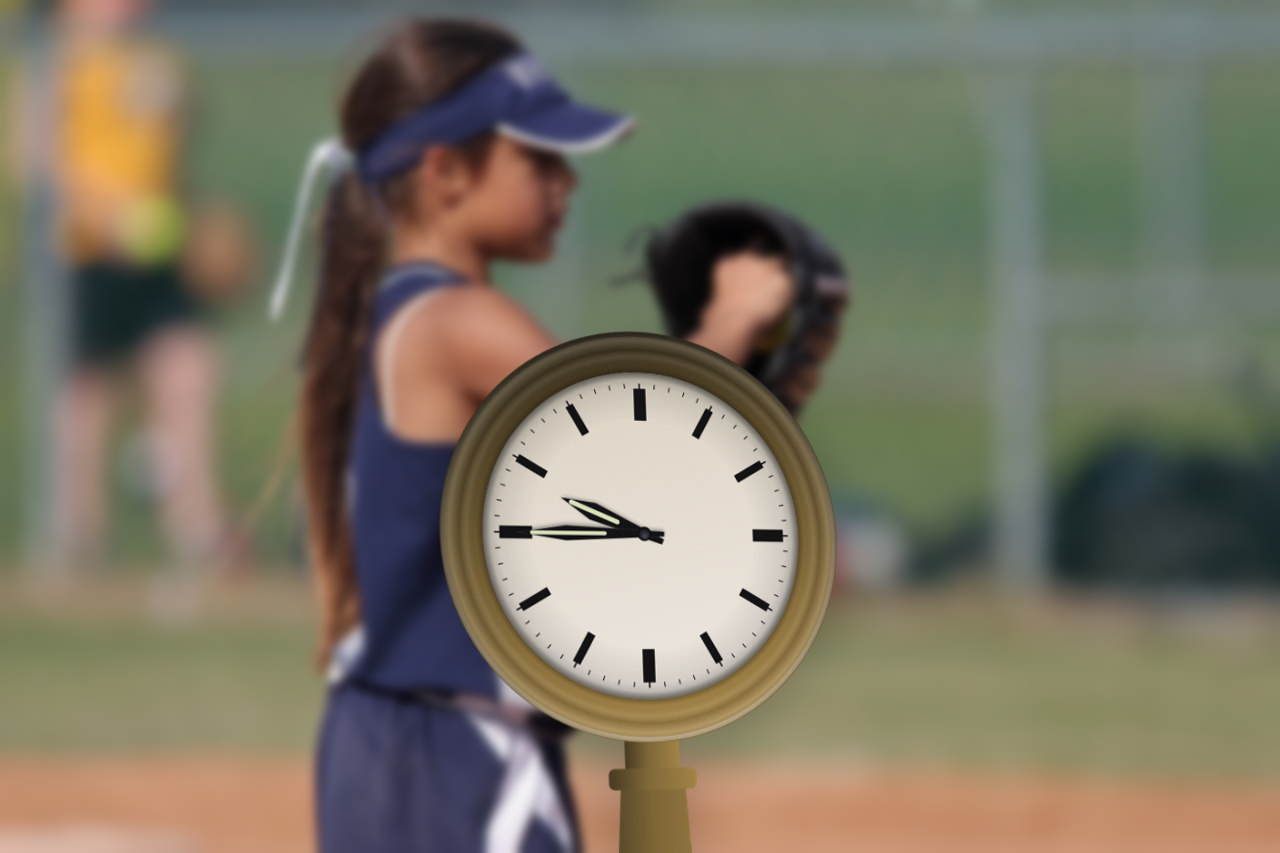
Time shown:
{"hour": 9, "minute": 45}
